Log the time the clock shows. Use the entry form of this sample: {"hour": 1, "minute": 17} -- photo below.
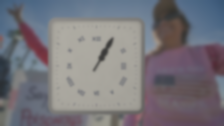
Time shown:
{"hour": 1, "minute": 5}
